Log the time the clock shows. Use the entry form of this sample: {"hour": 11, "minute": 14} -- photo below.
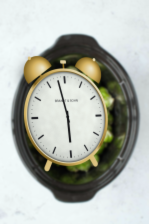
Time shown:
{"hour": 5, "minute": 58}
